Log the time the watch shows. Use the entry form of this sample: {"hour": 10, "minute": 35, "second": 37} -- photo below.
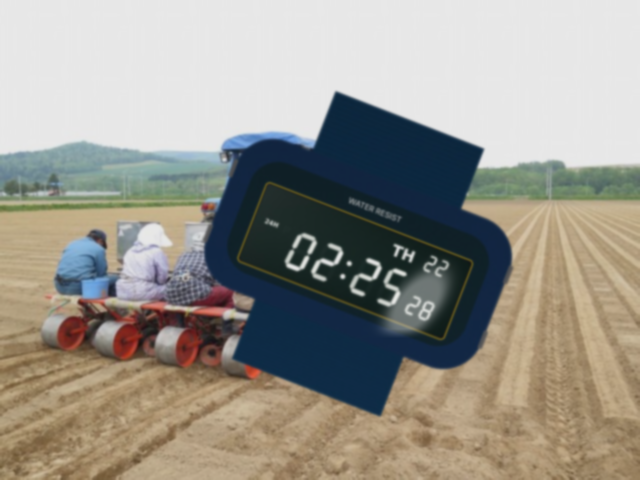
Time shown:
{"hour": 2, "minute": 25, "second": 28}
